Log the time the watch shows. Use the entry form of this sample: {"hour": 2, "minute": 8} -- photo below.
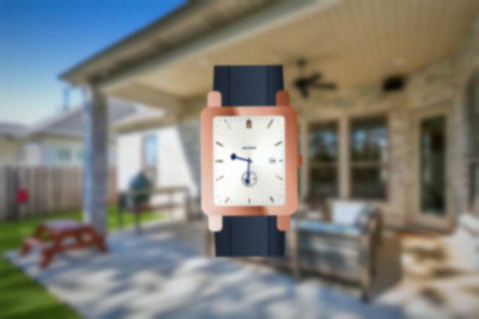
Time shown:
{"hour": 9, "minute": 31}
